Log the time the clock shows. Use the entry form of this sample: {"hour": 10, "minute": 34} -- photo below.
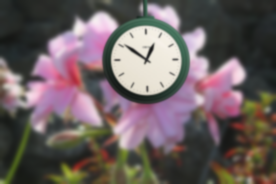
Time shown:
{"hour": 12, "minute": 51}
